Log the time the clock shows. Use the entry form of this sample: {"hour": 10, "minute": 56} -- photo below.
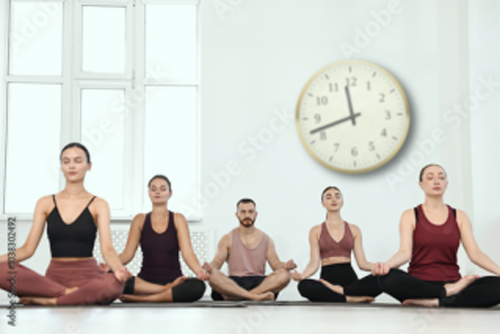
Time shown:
{"hour": 11, "minute": 42}
